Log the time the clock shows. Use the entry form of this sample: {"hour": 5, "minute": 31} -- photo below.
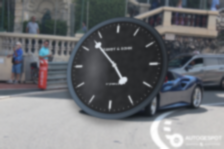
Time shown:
{"hour": 4, "minute": 53}
